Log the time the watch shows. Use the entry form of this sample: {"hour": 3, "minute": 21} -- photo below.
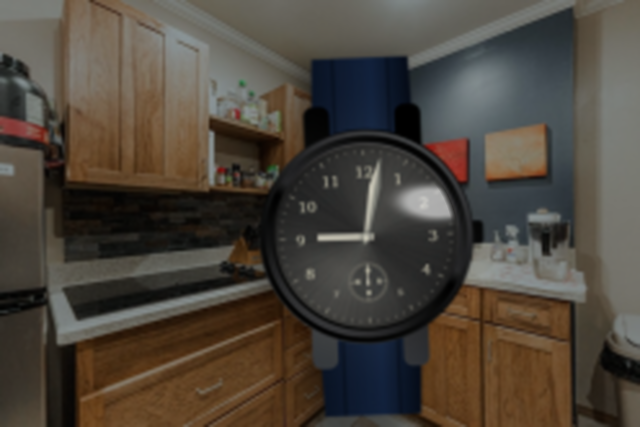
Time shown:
{"hour": 9, "minute": 2}
